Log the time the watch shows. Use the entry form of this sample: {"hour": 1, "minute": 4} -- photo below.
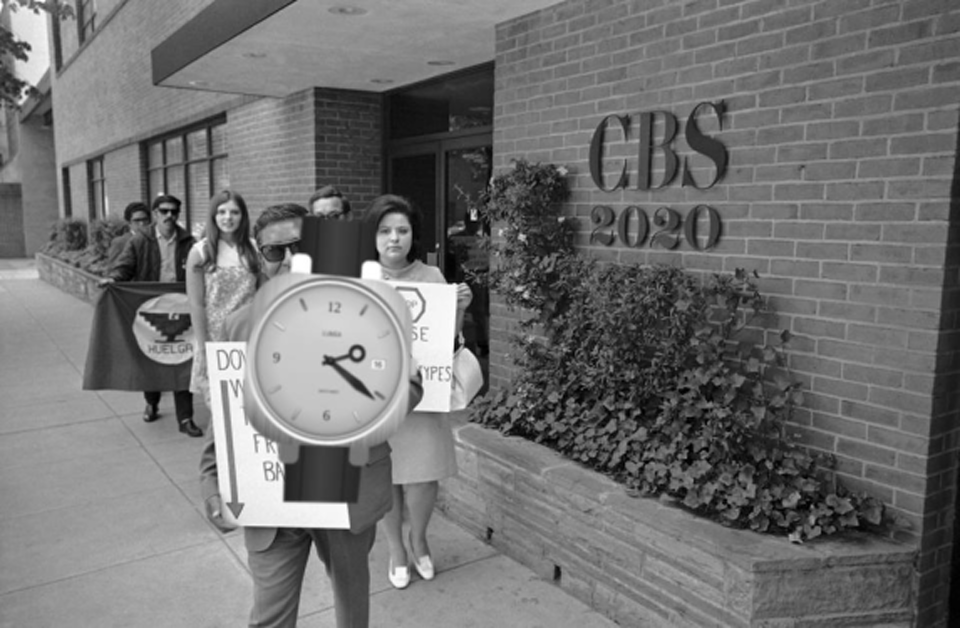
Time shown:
{"hour": 2, "minute": 21}
